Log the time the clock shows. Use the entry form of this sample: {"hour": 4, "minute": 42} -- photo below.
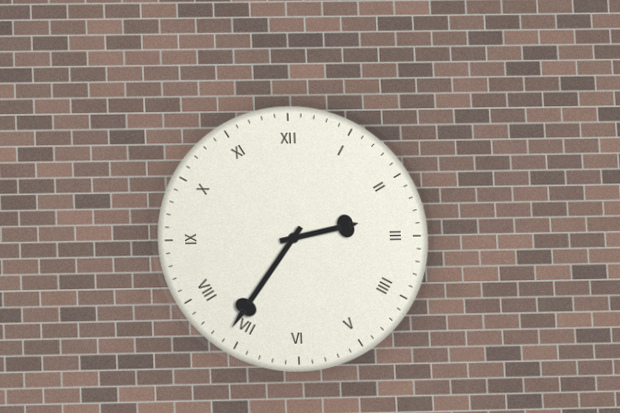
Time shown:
{"hour": 2, "minute": 36}
